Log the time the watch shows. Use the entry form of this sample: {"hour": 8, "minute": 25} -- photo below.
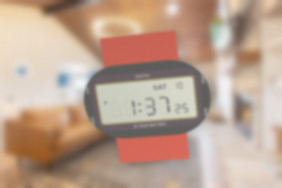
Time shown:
{"hour": 1, "minute": 37}
